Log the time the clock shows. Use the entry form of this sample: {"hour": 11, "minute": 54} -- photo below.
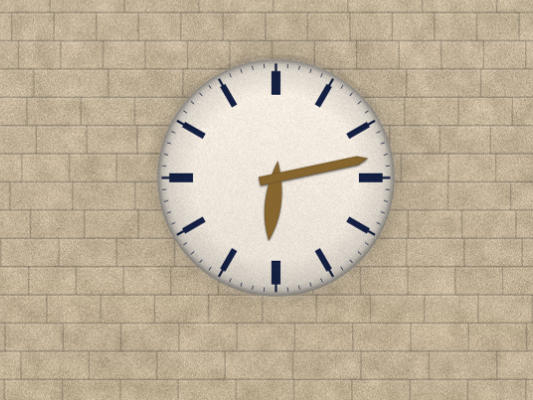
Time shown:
{"hour": 6, "minute": 13}
